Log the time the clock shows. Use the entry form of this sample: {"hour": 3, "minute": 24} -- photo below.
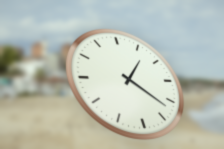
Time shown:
{"hour": 1, "minute": 22}
